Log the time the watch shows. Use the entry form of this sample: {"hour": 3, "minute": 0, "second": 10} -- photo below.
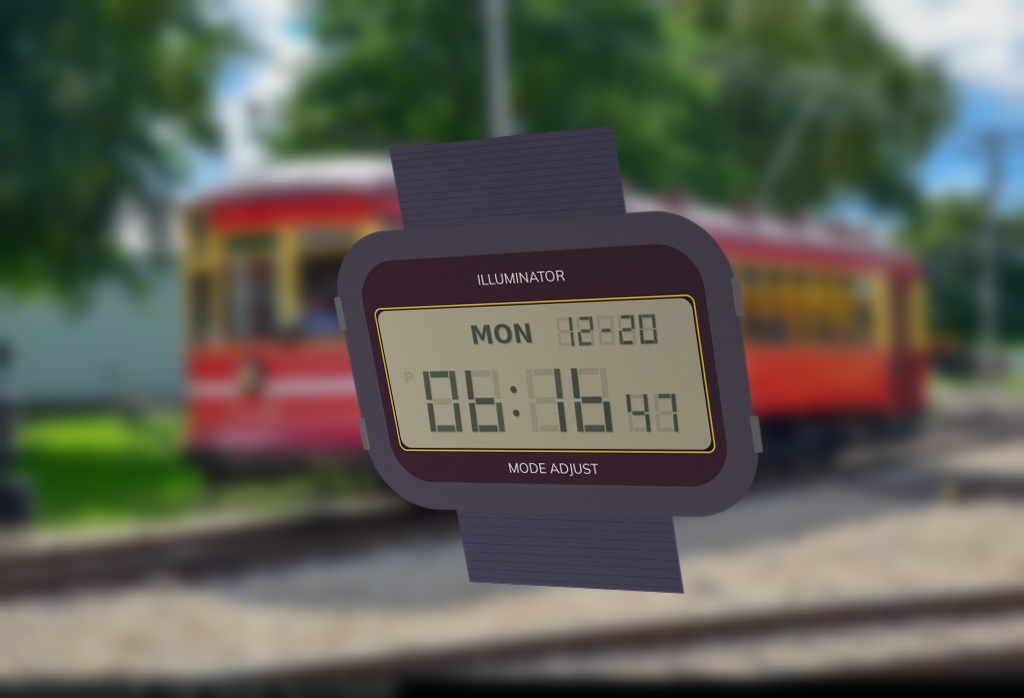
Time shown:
{"hour": 6, "minute": 16, "second": 47}
